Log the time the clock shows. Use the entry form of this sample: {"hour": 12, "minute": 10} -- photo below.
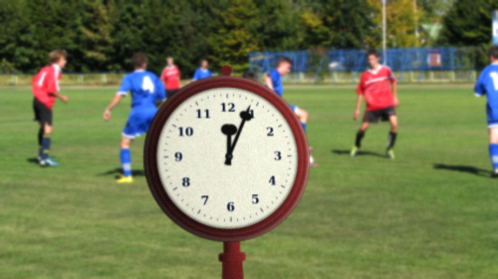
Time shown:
{"hour": 12, "minute": 4}
